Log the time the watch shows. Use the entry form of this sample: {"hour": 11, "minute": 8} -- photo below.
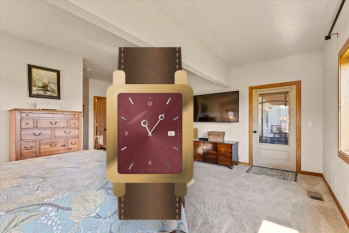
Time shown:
{"hour": 11, "minute": 6}
